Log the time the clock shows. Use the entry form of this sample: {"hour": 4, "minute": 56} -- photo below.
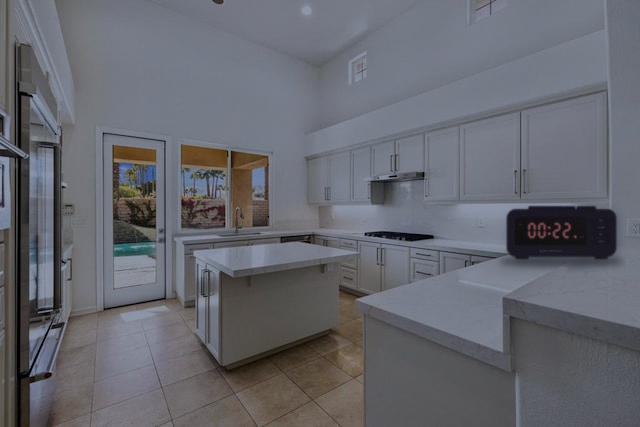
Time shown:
{"hour": 0, "minute": 22}
